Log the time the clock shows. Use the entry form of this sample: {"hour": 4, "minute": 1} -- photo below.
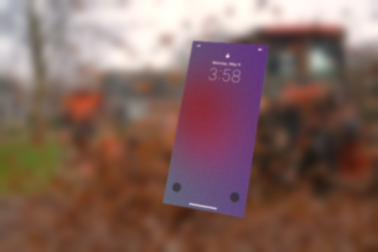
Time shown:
{"hour": 3, "minute": 58}
